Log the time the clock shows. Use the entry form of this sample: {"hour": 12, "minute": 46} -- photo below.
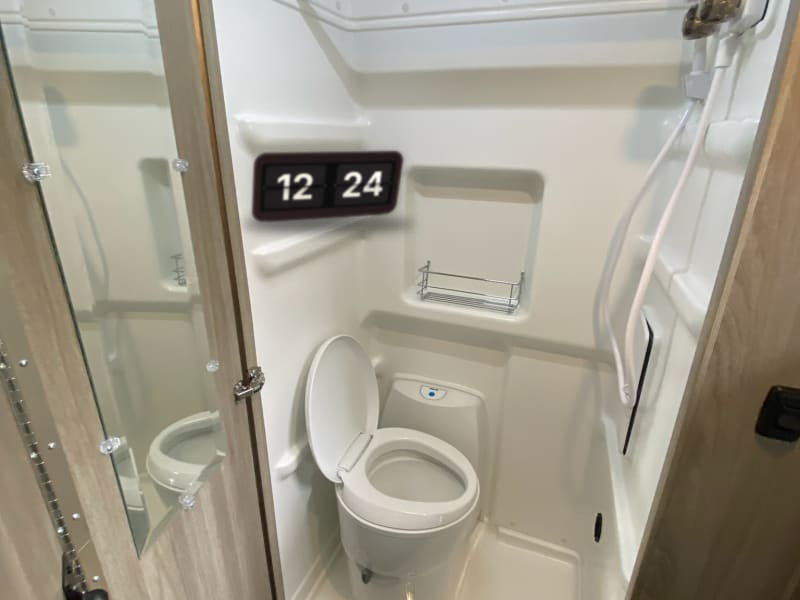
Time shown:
{"hour": 12, "minute": 24}
